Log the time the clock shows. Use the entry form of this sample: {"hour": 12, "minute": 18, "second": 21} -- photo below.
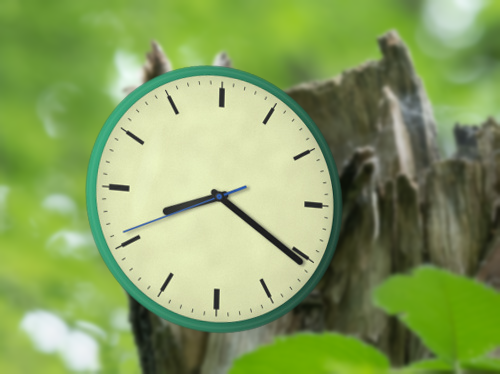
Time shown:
{"hour": 8, "minute": 20, "second": 41}
